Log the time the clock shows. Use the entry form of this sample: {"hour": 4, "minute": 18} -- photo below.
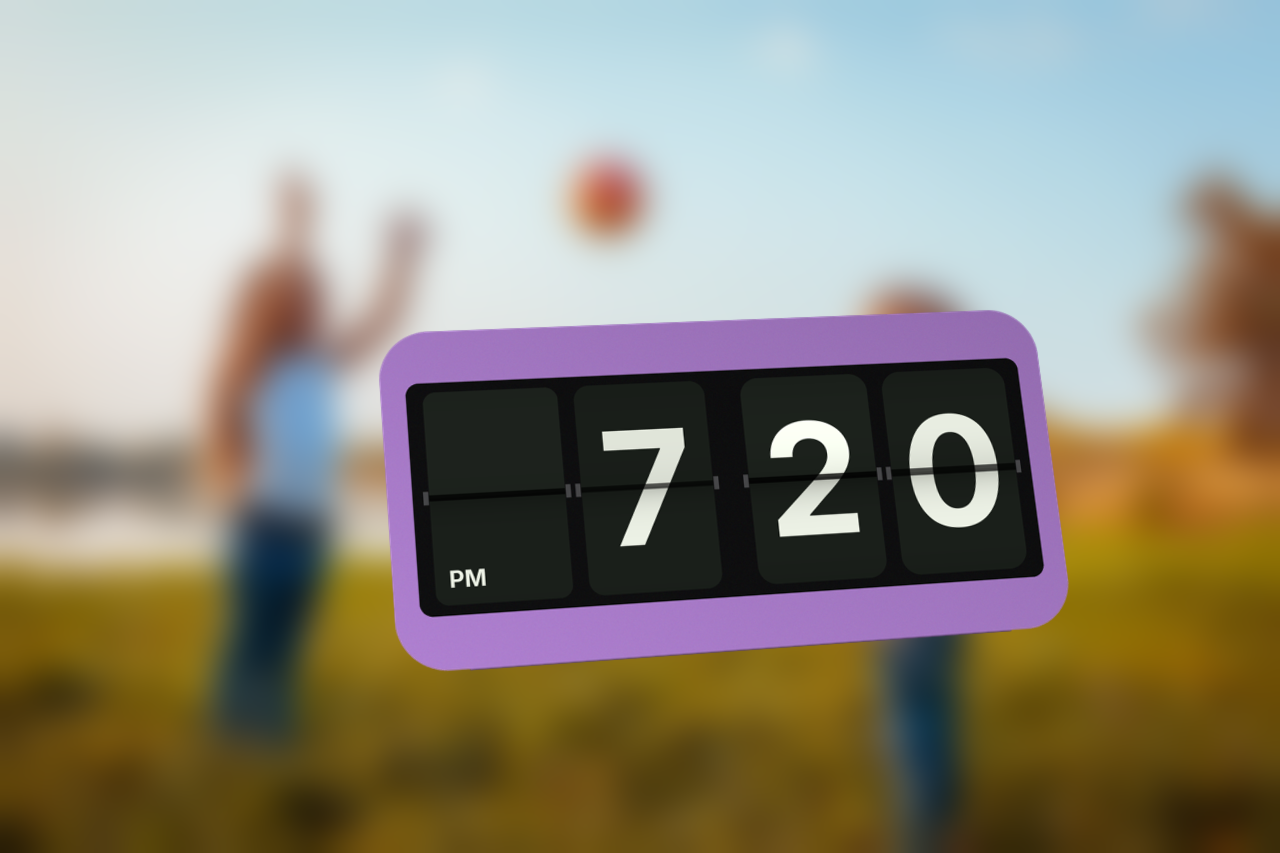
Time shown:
{"hour": 7, "minute": 20}
